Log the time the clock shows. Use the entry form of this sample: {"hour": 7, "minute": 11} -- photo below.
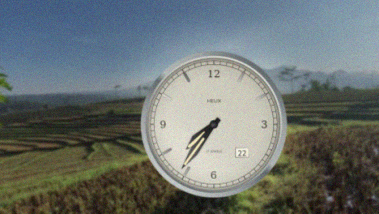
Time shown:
{"hour": 7, "minute": 36}
